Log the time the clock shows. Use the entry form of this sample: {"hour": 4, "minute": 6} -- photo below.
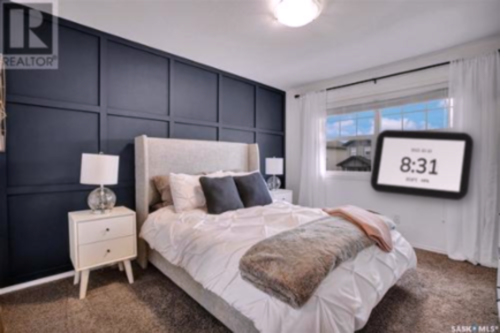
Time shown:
{"hour": 8, "minute": 31}
